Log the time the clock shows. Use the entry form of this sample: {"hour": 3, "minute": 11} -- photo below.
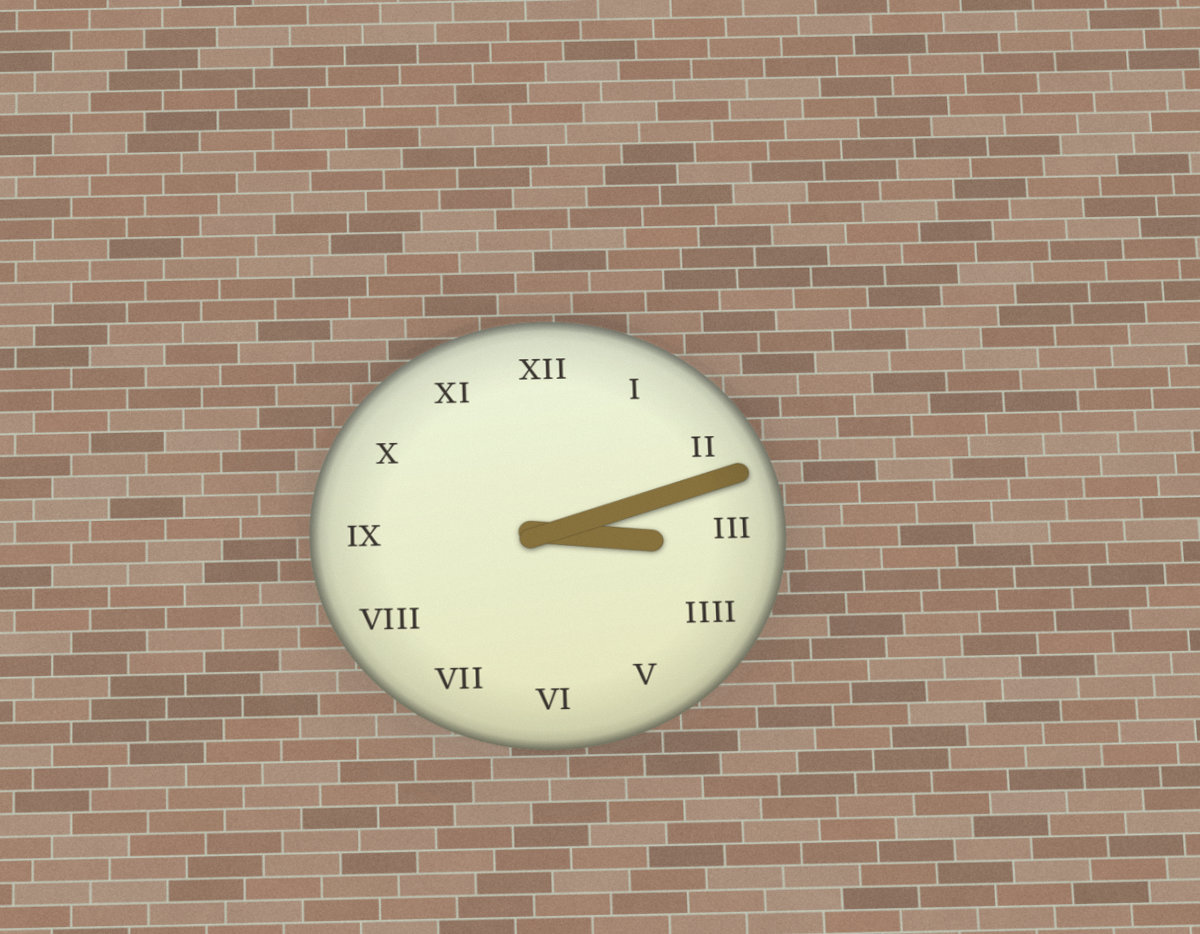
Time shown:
{"hour": 3, "minute": 12}
